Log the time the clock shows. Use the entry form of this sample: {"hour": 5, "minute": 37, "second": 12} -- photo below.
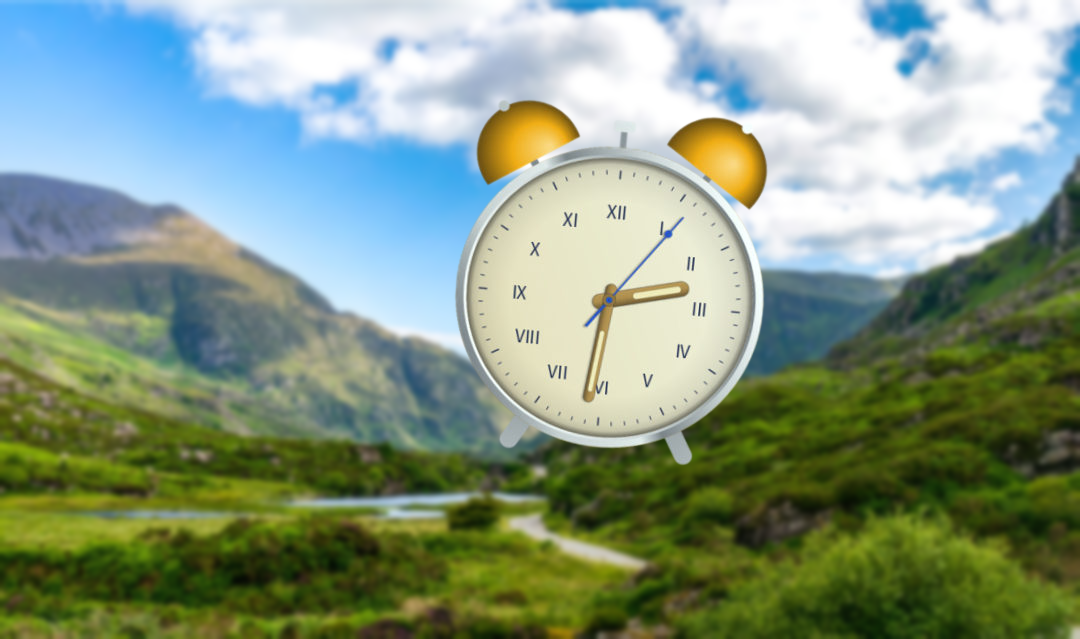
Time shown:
{"hour": 2, "minute": 31, "second": 6}
